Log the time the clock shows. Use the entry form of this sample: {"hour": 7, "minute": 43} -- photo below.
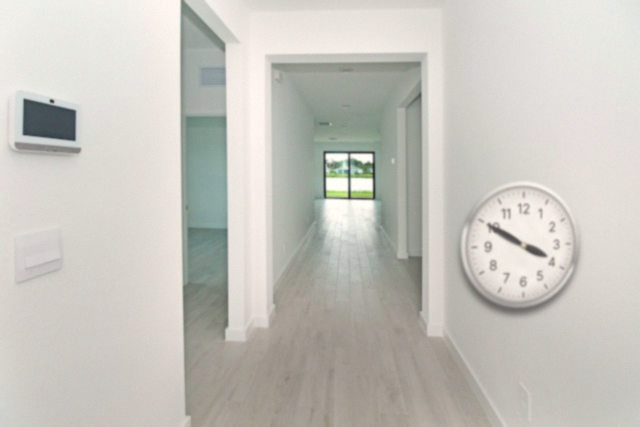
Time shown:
{"hour": 3, "minute": 50}
